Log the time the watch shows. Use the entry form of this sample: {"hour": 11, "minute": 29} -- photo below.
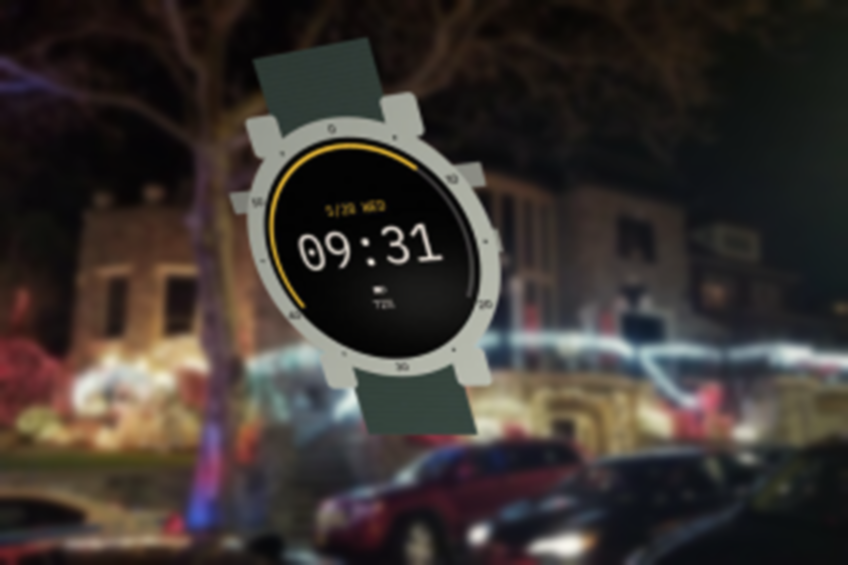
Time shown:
{"hour": 9, "minute": 31}
